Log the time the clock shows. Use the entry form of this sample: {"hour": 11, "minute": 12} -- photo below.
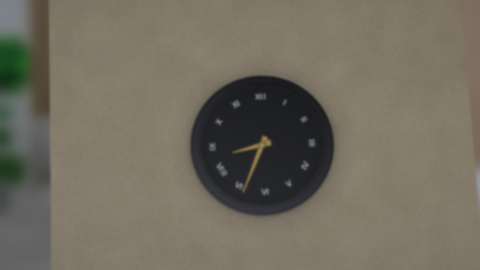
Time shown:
{"hour": 8, "minute": 34}
